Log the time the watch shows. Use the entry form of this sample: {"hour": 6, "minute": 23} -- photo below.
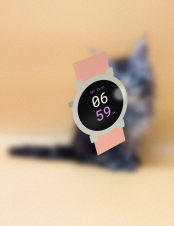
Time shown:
{"hour": 6, "minute": 59}
